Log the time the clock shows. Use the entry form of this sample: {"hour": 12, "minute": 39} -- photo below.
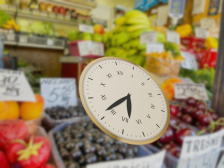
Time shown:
{"hour": 6, "minute": 41}
